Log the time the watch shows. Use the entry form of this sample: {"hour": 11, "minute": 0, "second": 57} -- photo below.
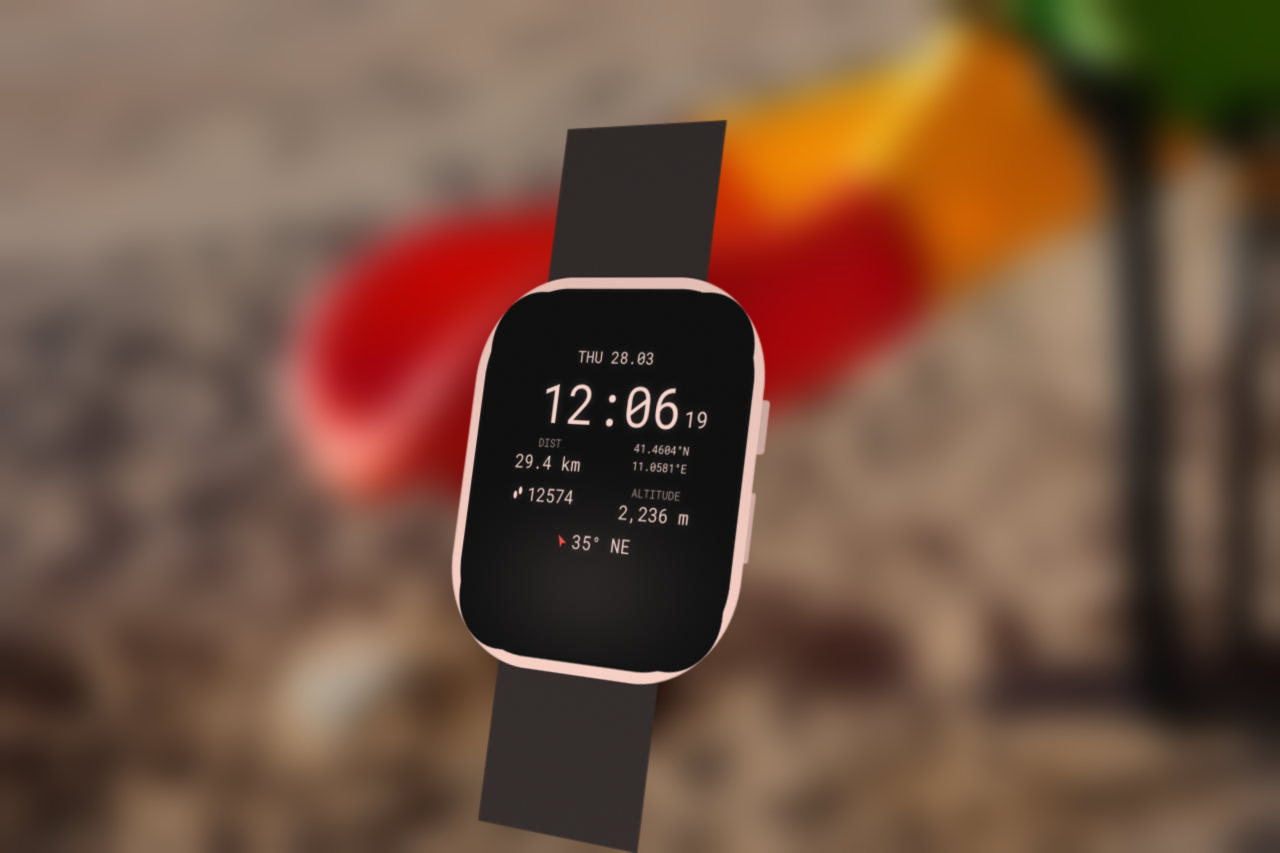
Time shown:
{"hour": 12, "minute": 6, "second": 19}
